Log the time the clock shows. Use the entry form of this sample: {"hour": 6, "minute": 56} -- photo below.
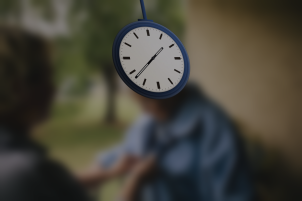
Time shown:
{"hour": 1, "minute": 38}
